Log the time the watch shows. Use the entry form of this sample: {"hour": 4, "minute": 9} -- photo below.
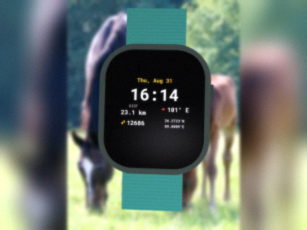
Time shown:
{"hour": 16, "minute": 14}
